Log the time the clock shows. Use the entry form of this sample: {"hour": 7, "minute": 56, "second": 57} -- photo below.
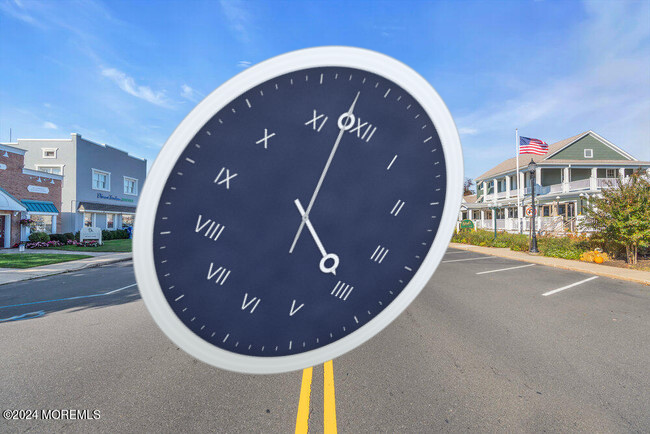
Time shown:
{"hour": 3, "minute": 57, "second": 58}
